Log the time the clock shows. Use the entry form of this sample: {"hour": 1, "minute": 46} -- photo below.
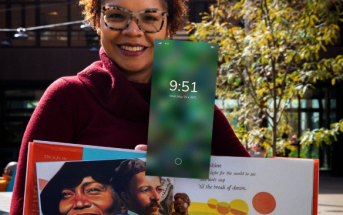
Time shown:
{"hour": 9, "minute": 51}
